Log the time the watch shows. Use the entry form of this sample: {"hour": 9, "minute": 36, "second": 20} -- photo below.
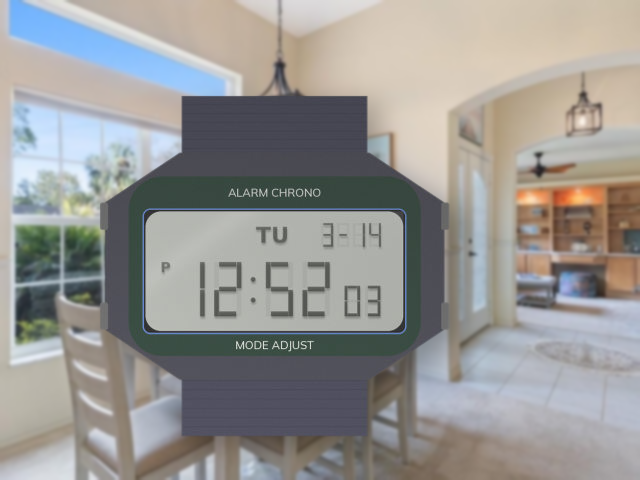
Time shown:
{"hour": 12, "minute": 52, "second": 3}
